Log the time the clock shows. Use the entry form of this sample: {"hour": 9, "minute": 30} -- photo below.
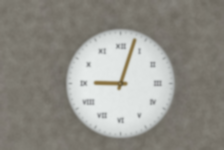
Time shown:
{"hour": 9, "minute": 3}
